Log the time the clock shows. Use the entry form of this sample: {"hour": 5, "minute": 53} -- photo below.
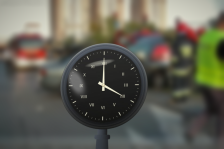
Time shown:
{"hour": 4, "minute": 0}
